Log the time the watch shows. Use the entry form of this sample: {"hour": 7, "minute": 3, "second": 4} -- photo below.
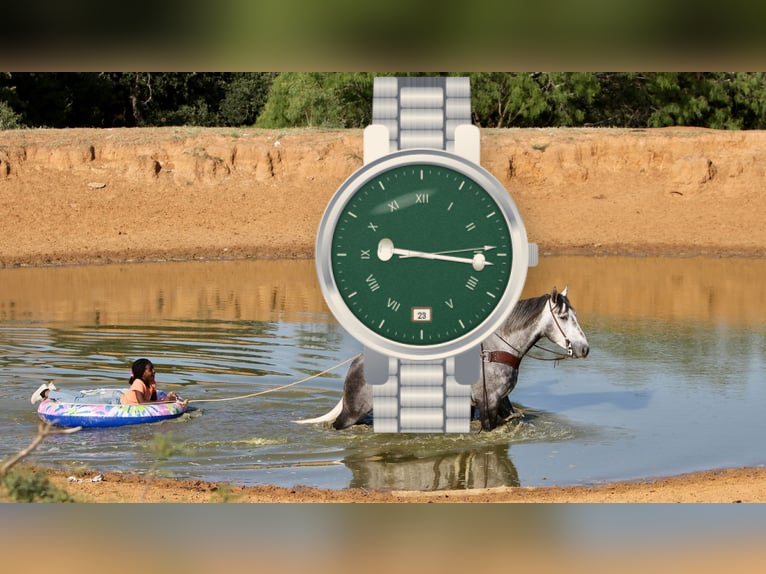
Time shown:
{"hour": 9, "minute": 16, "second": 14}
